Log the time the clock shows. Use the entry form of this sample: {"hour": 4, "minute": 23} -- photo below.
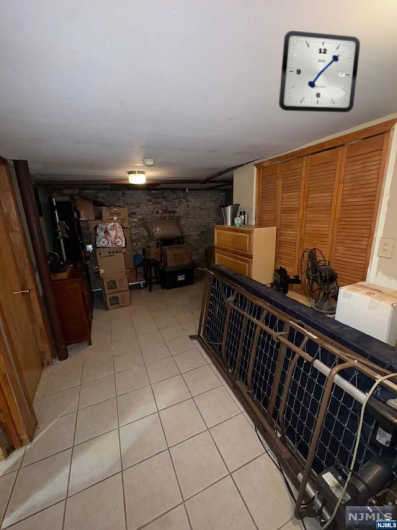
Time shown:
{"hour": 7, "minute": 7}
